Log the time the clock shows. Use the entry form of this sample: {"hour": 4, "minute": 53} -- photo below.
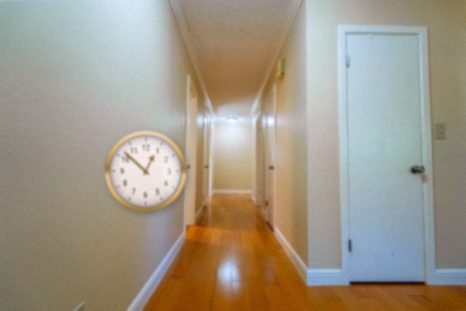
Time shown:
{"hour": 12, "minute": 52}
